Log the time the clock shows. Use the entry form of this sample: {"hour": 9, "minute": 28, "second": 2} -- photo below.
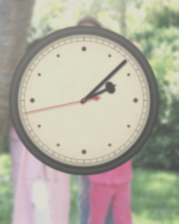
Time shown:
{"hour": 2, "minute": 7, "second": 43}
